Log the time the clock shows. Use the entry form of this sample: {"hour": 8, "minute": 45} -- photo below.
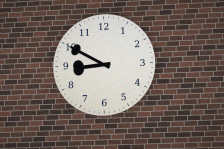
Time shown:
{"hour": 8, "minute": 50}
